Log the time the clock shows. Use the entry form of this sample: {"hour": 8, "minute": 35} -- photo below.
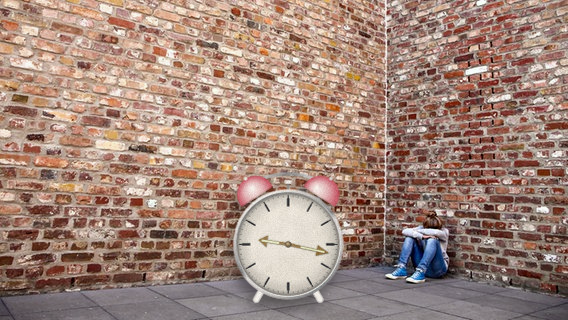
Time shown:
{"hour": 9, "minute": 17}
